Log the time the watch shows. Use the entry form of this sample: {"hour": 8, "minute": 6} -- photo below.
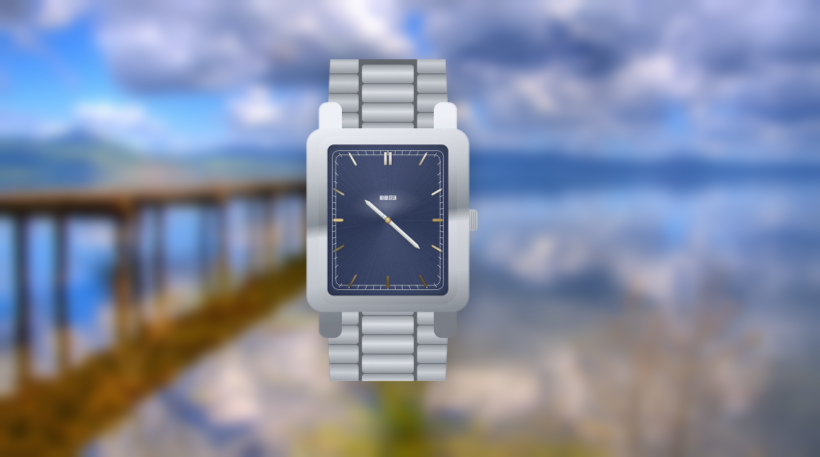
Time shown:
{"hour": 10, "minute": 22}
